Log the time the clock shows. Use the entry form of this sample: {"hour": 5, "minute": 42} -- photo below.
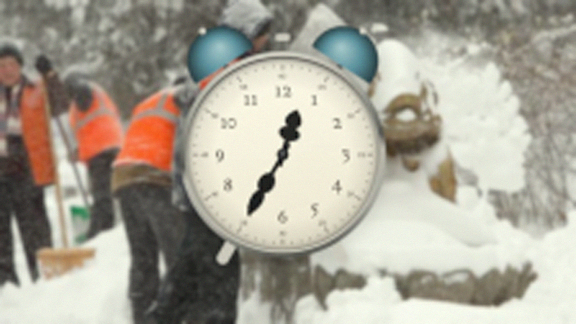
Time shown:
{"hour": 12, "minute": 35}
